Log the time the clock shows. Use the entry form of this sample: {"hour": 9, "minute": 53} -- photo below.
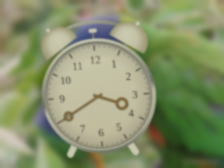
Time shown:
{"hour": 3, "minute": 40}
